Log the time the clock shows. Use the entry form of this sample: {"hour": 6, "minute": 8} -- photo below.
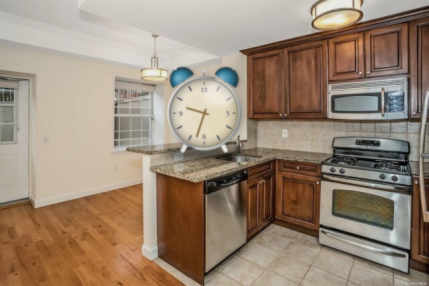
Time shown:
{"hour": 9, "minute": 33}
